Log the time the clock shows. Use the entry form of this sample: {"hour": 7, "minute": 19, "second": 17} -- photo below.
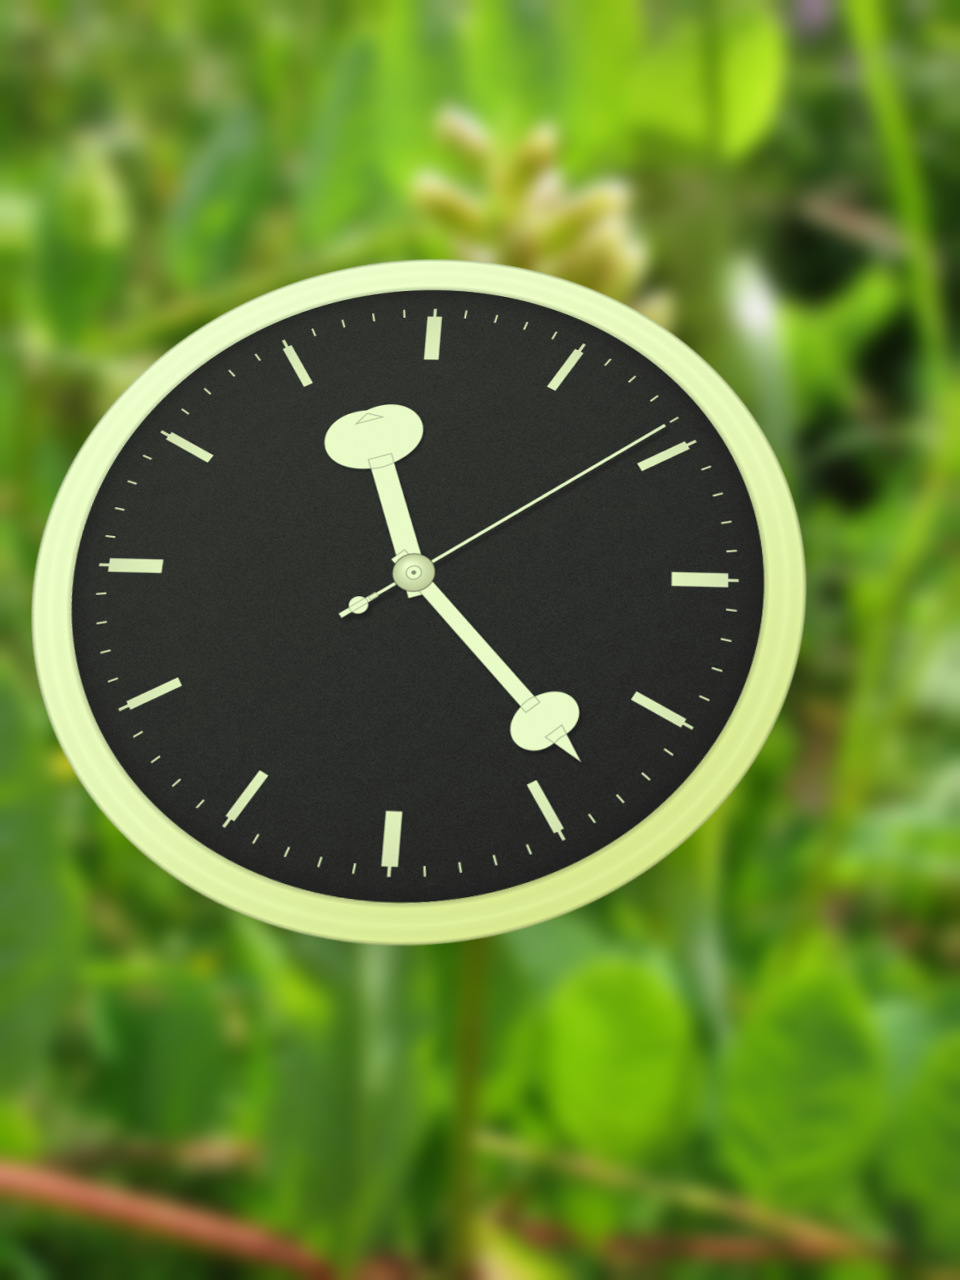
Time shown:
{"hour": 11, "minute": 23, "second": 9}
